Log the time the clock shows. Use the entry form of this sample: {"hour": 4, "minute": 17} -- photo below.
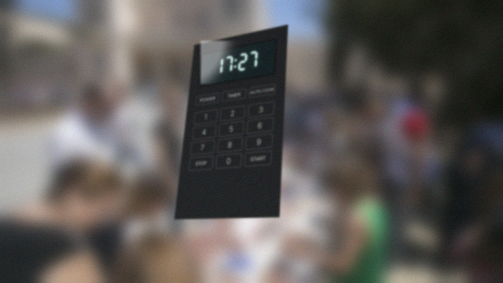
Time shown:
{"hour": 17, "minute": 27}
